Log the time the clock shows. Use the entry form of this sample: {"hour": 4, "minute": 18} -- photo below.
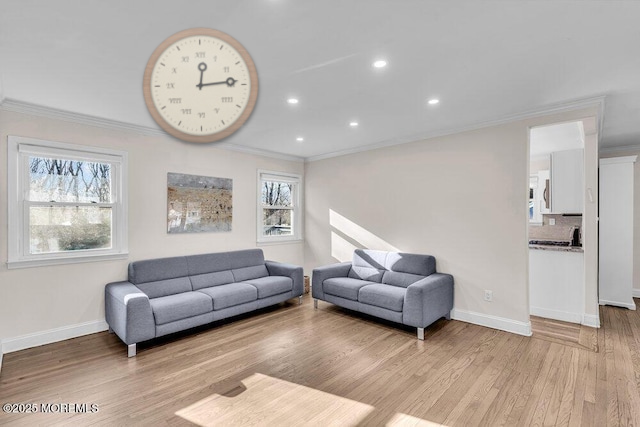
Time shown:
{"hour": 12, "minute": 14}
